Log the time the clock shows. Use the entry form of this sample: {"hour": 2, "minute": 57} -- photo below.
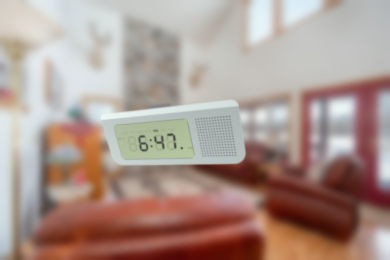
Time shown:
{"hour": 6, "minute": 47}
